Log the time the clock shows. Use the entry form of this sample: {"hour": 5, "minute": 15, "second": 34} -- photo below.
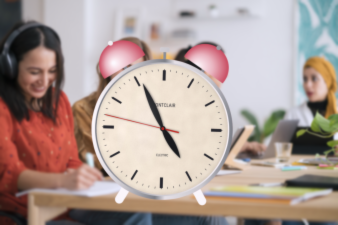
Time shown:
{"hour": 4, "minute": 55, "second": 47}
